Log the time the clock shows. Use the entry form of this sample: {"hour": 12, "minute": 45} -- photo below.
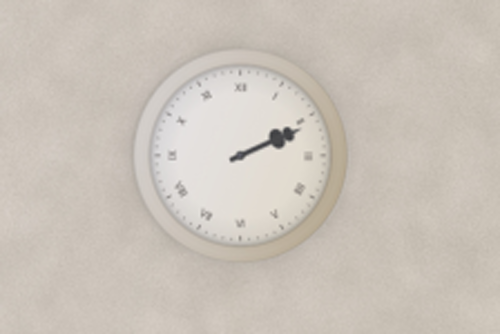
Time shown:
{"hour": 2, "minute": 11}
